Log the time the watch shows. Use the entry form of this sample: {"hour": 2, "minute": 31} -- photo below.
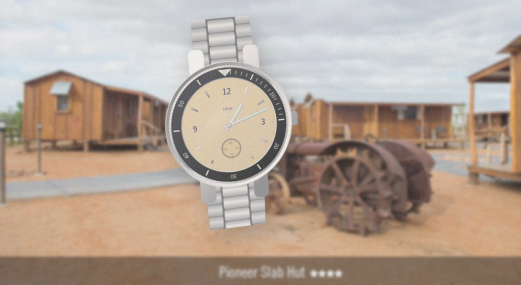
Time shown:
{"hour": 1, "minute": 12}
